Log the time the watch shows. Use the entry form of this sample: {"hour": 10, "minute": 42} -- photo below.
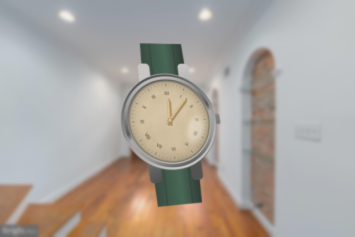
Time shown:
{"hour": 12, "minute": 7}
